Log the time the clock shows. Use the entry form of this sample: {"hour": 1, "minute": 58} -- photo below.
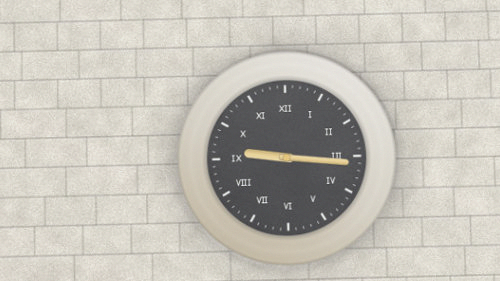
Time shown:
{"hour": 9, "minute": 16}
